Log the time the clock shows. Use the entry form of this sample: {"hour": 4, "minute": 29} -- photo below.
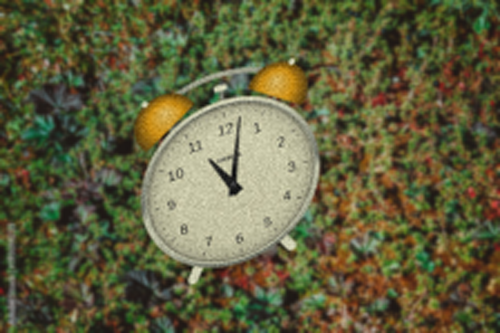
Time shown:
{"hour": 11, "minute": 2}
